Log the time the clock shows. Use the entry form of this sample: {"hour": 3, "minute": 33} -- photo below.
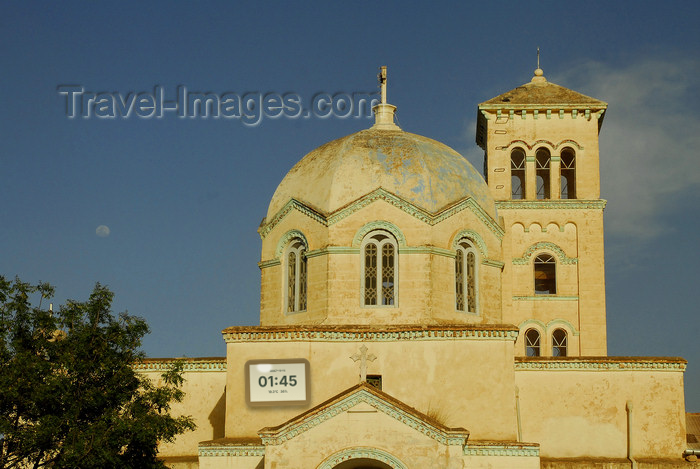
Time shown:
{"hour": 1, "minute": 45}
